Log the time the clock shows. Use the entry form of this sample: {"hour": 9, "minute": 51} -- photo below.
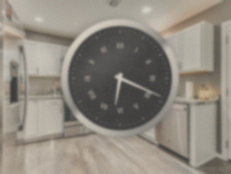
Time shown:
{"hour": 6, "minute": 19}
